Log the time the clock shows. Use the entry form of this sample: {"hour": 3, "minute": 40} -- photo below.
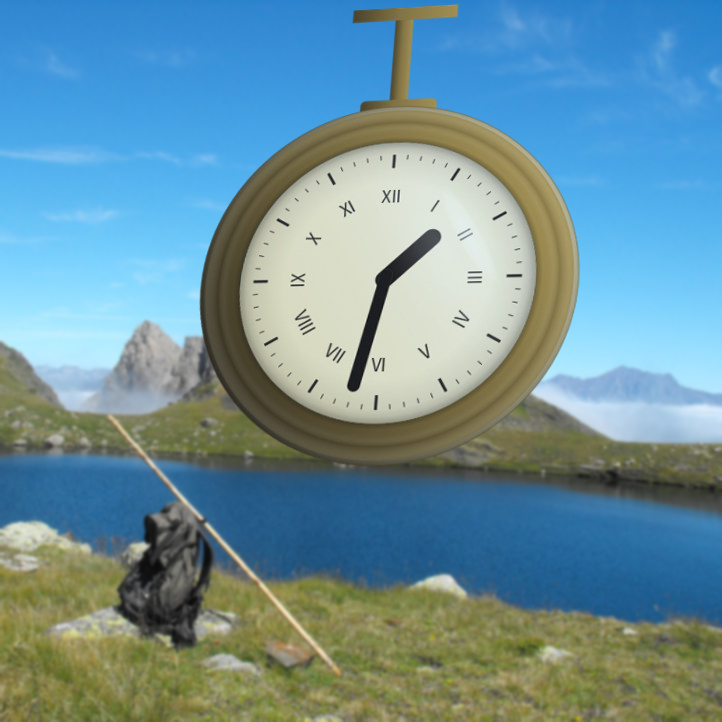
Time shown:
{"hour": 1, "minute": 32}
